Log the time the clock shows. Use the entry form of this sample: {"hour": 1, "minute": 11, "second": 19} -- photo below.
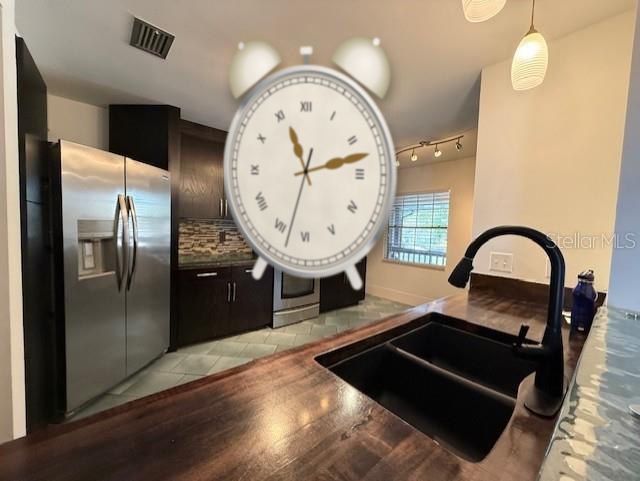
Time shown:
{"hour": 11, "minute": 12, "second": 33}
